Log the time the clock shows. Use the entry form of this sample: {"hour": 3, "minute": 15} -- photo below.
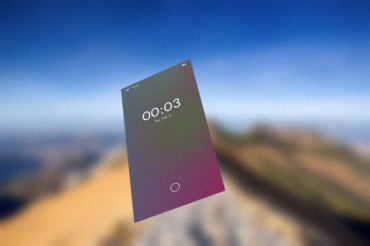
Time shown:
{"hour": 0, "minute": 3}
